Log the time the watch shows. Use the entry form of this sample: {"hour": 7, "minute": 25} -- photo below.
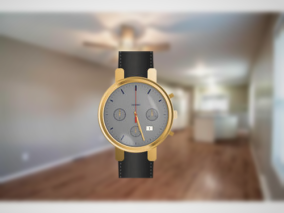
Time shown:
{"hour": 5, "minute": 27}
